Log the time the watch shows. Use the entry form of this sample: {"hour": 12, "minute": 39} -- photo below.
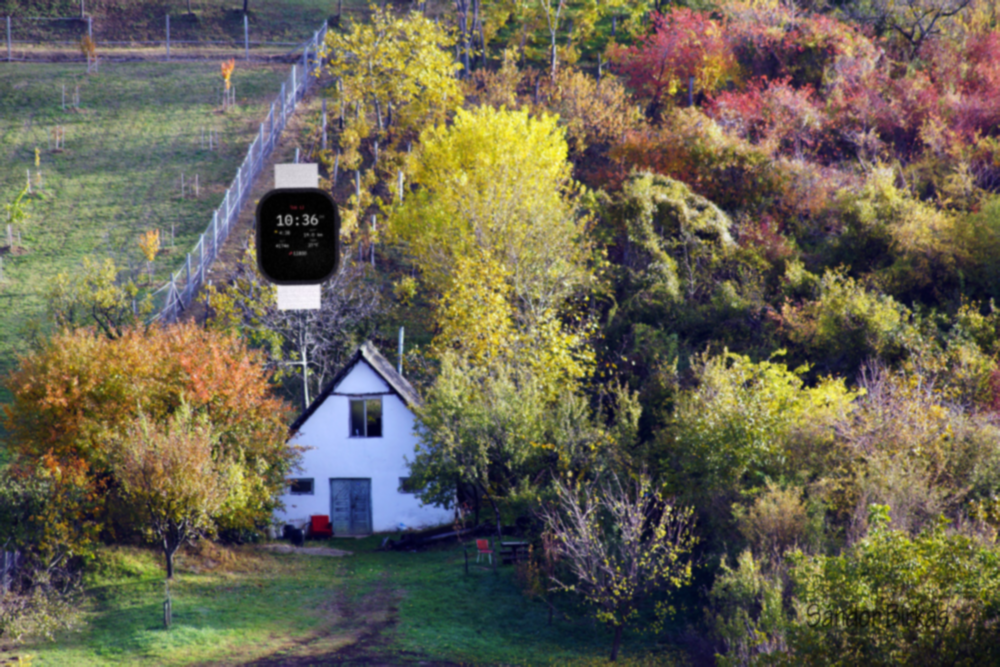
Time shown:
{"hour": 10, "minute": 36}
